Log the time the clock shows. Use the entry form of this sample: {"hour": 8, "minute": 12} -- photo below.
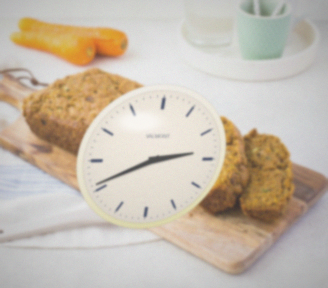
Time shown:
{"hour": 2, "minute": 41}
